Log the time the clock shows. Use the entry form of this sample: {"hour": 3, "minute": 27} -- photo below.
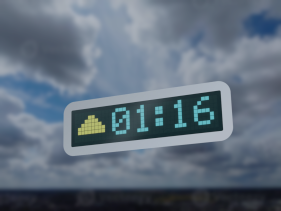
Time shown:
{"hour": 1, "minute": 16}
